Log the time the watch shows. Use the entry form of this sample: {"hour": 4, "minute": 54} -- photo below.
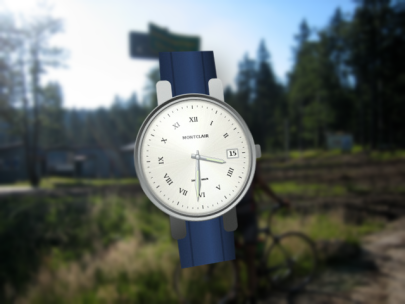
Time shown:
{"hour": 3, "minute": 31}
